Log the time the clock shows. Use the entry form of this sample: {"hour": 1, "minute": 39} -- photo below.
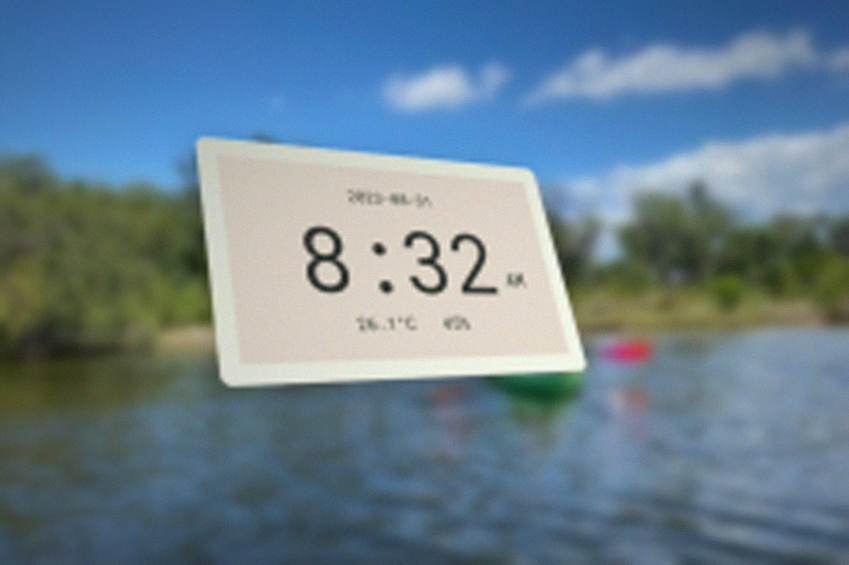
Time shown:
{"hour": 8, "minute": 32}
